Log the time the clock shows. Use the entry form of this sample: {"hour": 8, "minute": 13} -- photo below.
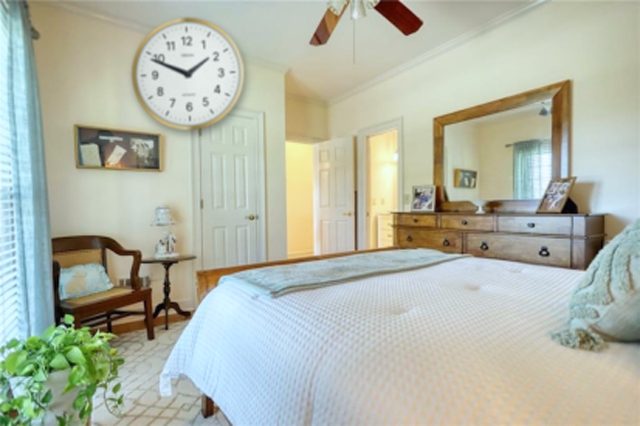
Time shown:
{"hour": 1, "minute": 49}
